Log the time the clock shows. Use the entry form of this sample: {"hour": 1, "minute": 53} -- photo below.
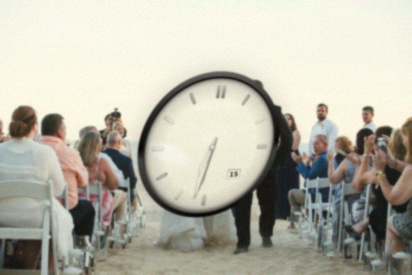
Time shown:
{"hour": 6, "minute": 32}
